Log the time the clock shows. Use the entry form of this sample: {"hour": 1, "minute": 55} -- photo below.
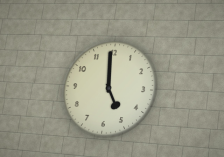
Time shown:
{"hour": 4, "minute": 59}
